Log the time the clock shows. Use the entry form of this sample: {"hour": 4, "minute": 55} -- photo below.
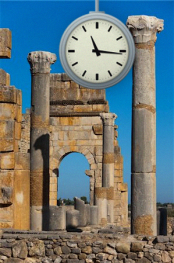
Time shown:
{"hour": 11, "minute": 16}
